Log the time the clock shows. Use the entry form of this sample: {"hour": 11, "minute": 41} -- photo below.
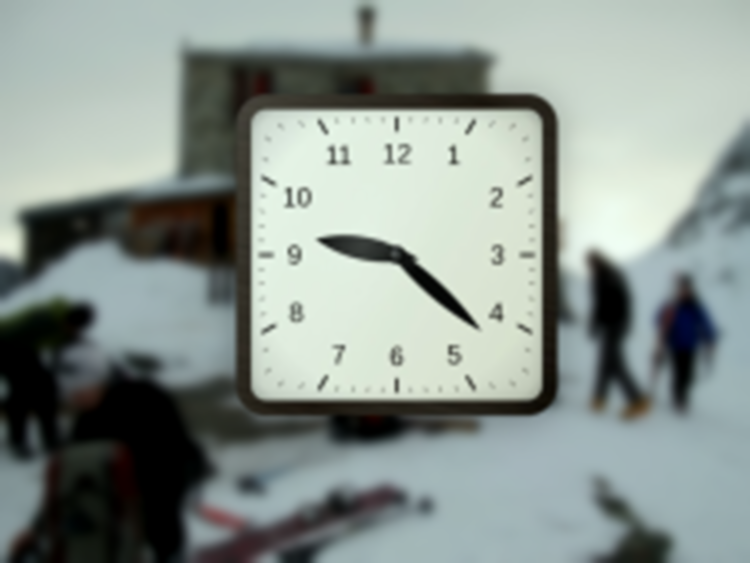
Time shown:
{"hour": 9, "minute": 22}
